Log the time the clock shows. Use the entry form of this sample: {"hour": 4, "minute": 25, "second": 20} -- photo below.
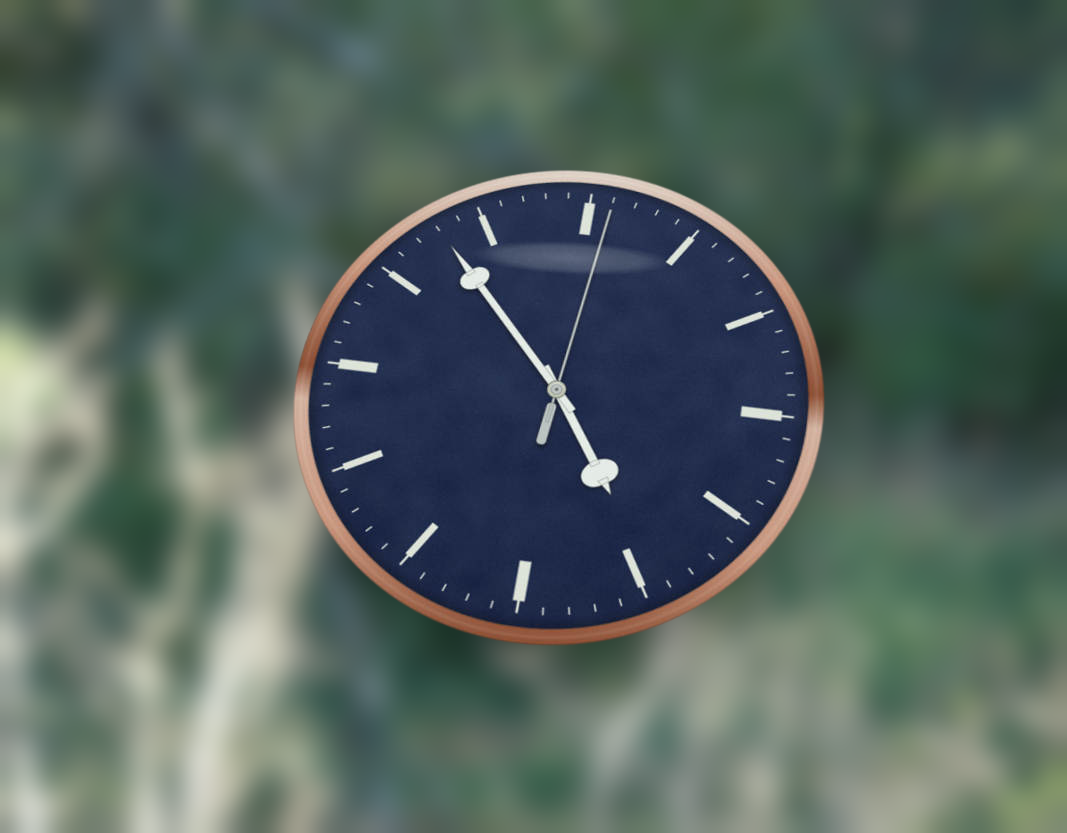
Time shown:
{"hour": 4, "minute": 53, "second": 1}
